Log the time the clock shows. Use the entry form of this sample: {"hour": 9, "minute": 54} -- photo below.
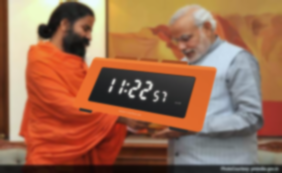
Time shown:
{"hour": 11, "minute": 22}
